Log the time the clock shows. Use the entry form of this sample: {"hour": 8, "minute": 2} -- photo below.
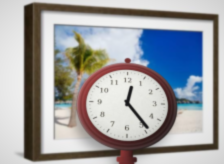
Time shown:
{"hour": 12, "minute": 24}
